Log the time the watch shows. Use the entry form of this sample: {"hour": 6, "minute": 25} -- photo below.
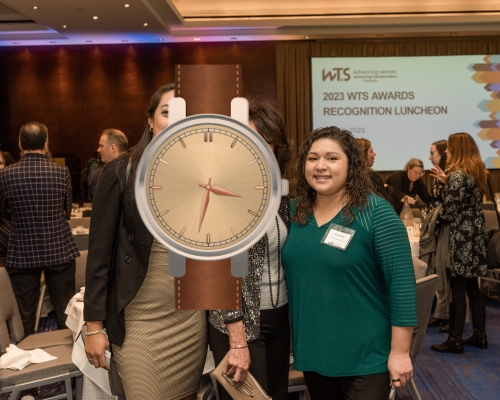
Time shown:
{"hour": 3, "minute": 32}
